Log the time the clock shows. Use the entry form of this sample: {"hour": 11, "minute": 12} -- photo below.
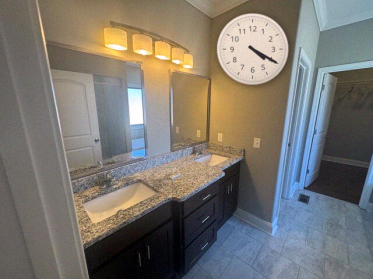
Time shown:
{"hour": 4, "minute": 20}
